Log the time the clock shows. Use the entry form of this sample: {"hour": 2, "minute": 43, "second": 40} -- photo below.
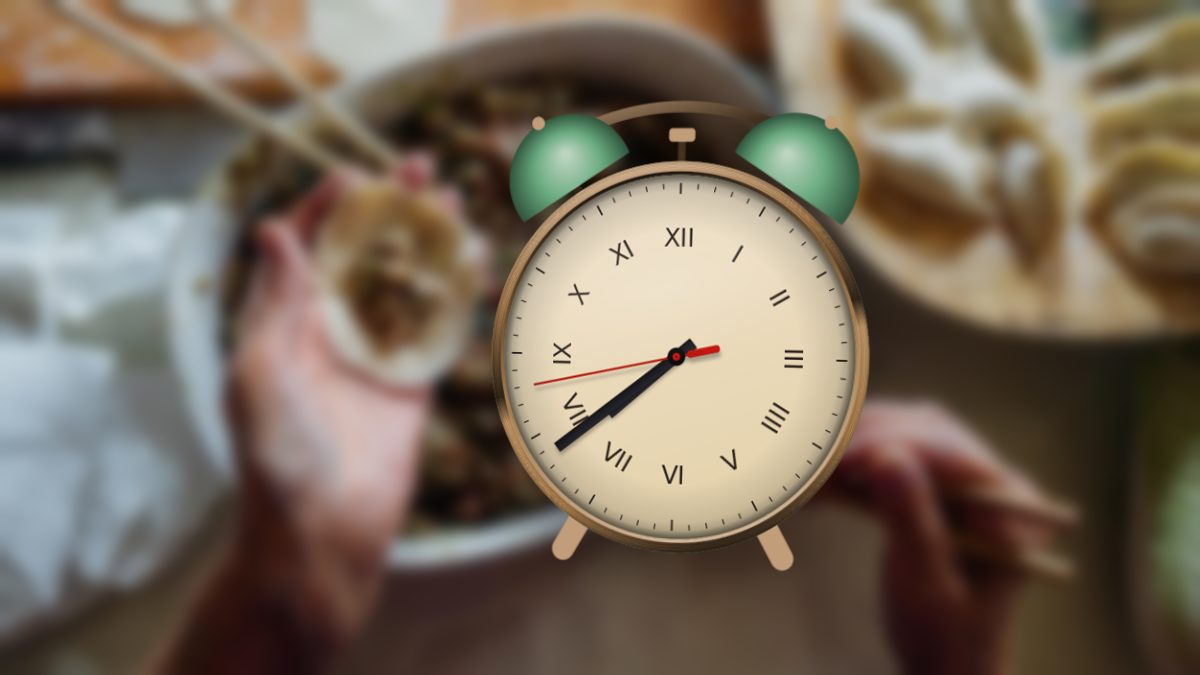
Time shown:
{"hour": 7, "minute": 38, "second": 43}
